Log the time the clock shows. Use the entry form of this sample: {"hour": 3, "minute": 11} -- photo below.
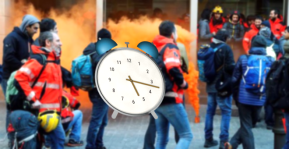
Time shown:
{"hour": 5, "minute": 17}
